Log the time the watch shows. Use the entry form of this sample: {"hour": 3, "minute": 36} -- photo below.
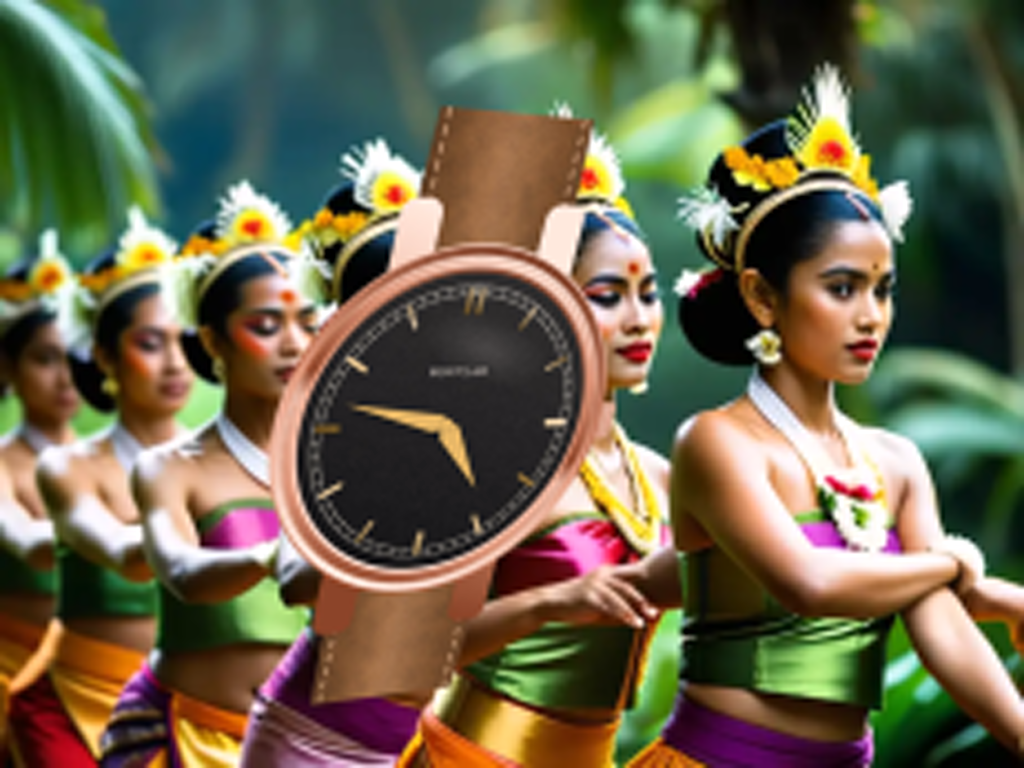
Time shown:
{"hour": 4, "minute": 47}
